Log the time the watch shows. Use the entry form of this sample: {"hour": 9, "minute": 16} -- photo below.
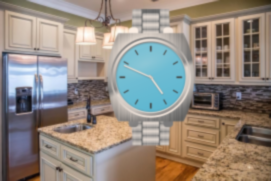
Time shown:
{"hour": 4, "minute": 49}
